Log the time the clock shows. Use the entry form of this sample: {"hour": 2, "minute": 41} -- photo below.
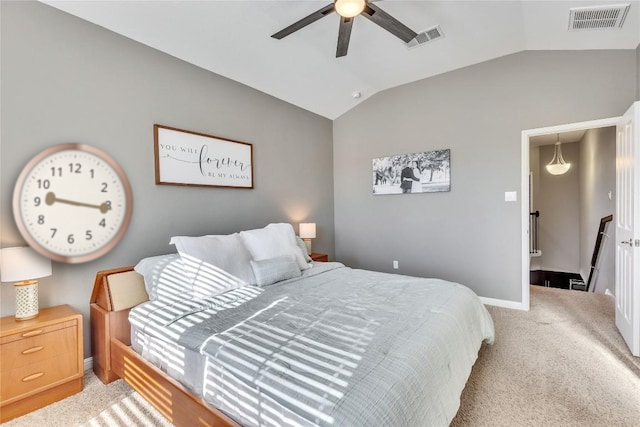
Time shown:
{"hour": 9, "minute": 16}
